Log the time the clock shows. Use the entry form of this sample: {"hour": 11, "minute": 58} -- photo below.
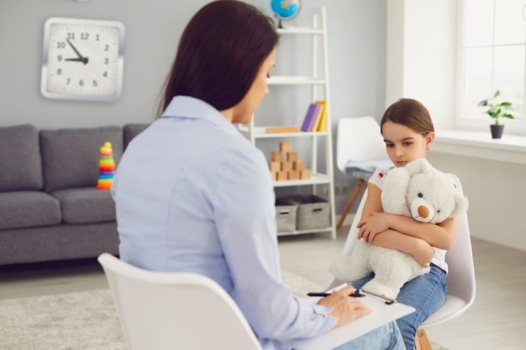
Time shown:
{"hour": 8, "minute": 53}
